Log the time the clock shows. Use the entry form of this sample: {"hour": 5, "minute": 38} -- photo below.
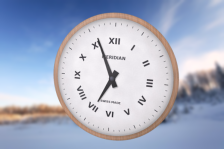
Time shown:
{"hour": 6, "minute": 56}
